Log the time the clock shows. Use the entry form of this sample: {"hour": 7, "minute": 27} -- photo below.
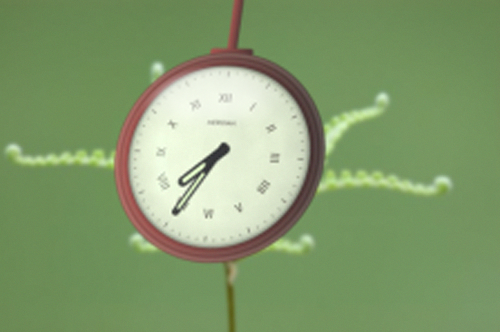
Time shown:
{"hour": 7, "minute": 35}
